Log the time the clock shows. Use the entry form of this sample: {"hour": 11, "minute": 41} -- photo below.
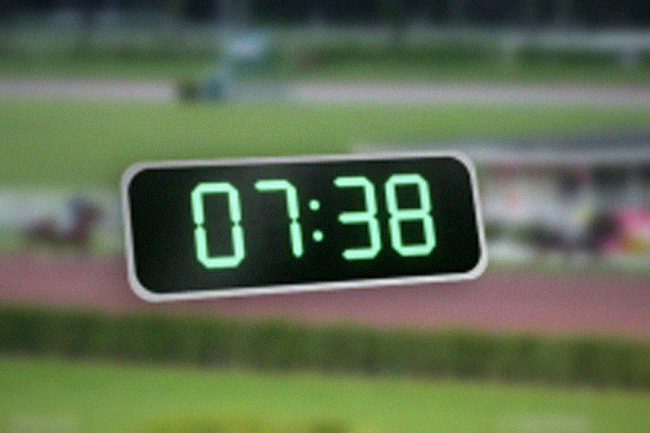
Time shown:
{"hour": 7, "minute": 38}
